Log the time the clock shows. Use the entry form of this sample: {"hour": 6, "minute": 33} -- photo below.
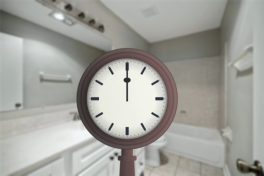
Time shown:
{"hour": 12, "minute": 0}
